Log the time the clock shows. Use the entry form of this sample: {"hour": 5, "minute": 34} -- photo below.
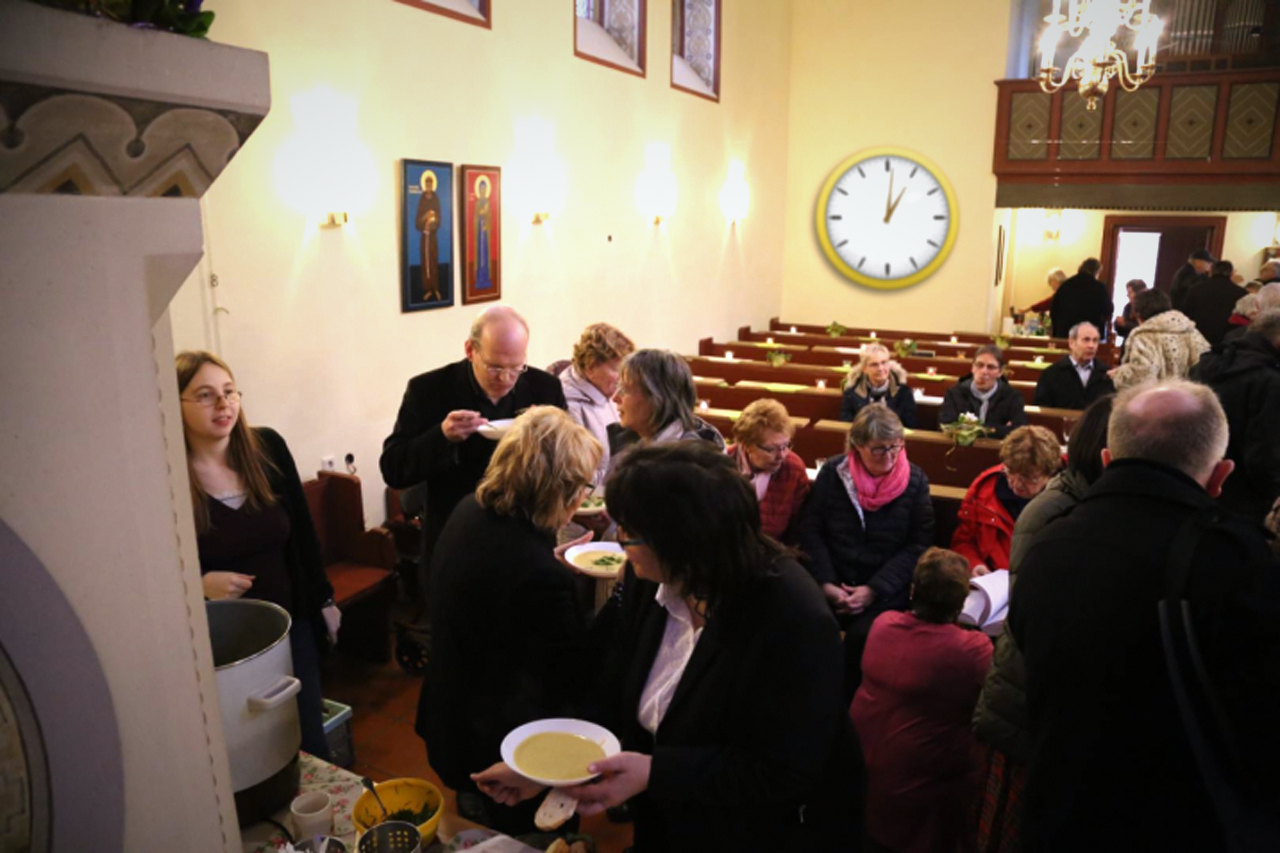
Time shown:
{"hour": 1, "minute": 1}
